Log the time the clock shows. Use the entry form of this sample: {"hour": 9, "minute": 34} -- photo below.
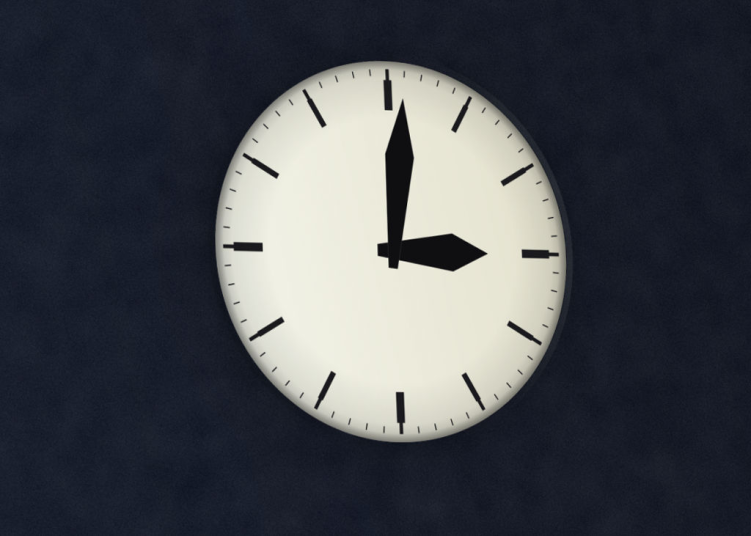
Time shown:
{"hour": 3, "minute": 1}
